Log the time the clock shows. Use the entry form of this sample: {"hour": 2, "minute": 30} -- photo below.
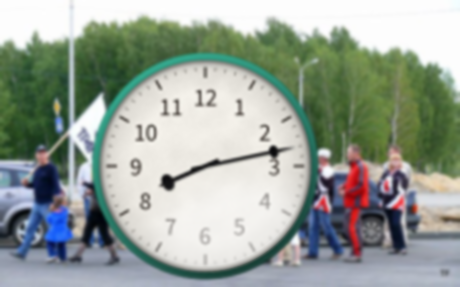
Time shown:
{"hour": 8, "minute": 13}
